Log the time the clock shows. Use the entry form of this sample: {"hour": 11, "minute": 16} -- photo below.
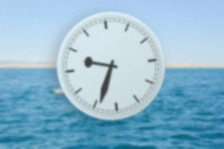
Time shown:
{"hour": 9, "minute": 34}
